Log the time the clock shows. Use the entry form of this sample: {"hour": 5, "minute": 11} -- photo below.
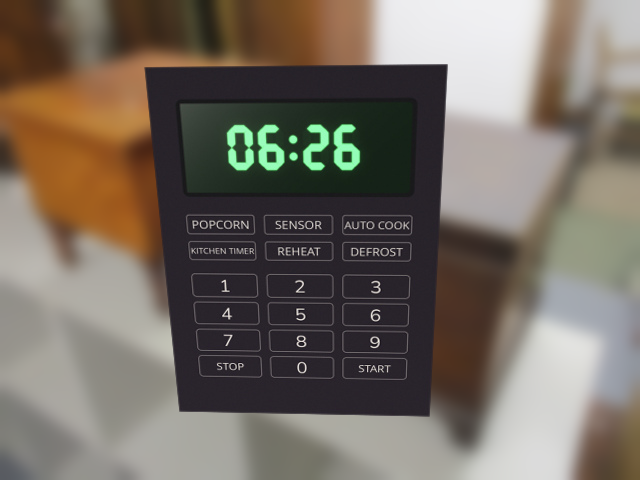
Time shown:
{"hour": 6, "minute": 26}
